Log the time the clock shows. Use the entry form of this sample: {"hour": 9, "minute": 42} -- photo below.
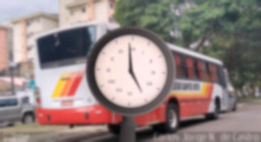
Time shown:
{"hour": 4, "minute": 59}
